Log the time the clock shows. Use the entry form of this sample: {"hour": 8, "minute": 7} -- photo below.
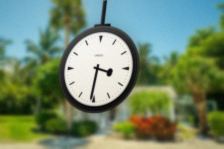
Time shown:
{"hour": 3, "minute": 31}
